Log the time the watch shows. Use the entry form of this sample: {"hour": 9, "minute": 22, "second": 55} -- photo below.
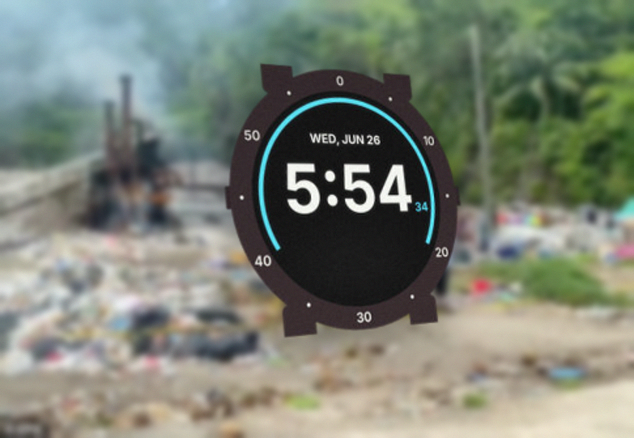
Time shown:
{"hour": 5, "minute": 54, "second": 34}
